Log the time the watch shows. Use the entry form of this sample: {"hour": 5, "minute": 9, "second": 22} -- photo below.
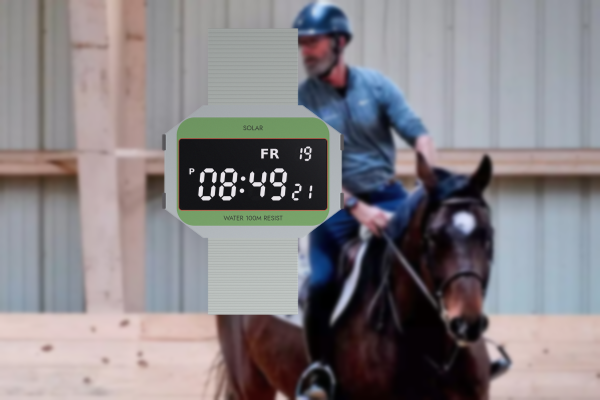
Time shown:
{"hour": 8, "minute": 49, "second": 21}
